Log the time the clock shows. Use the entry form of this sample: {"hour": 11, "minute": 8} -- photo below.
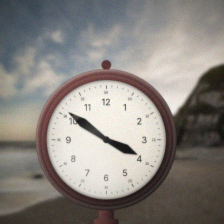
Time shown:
{"hour": 3, "minute": 51}
